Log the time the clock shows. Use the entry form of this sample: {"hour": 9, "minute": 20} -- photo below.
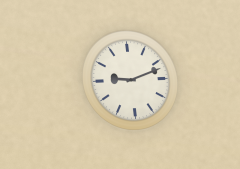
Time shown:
{"hour": 9, "minute": 12}
